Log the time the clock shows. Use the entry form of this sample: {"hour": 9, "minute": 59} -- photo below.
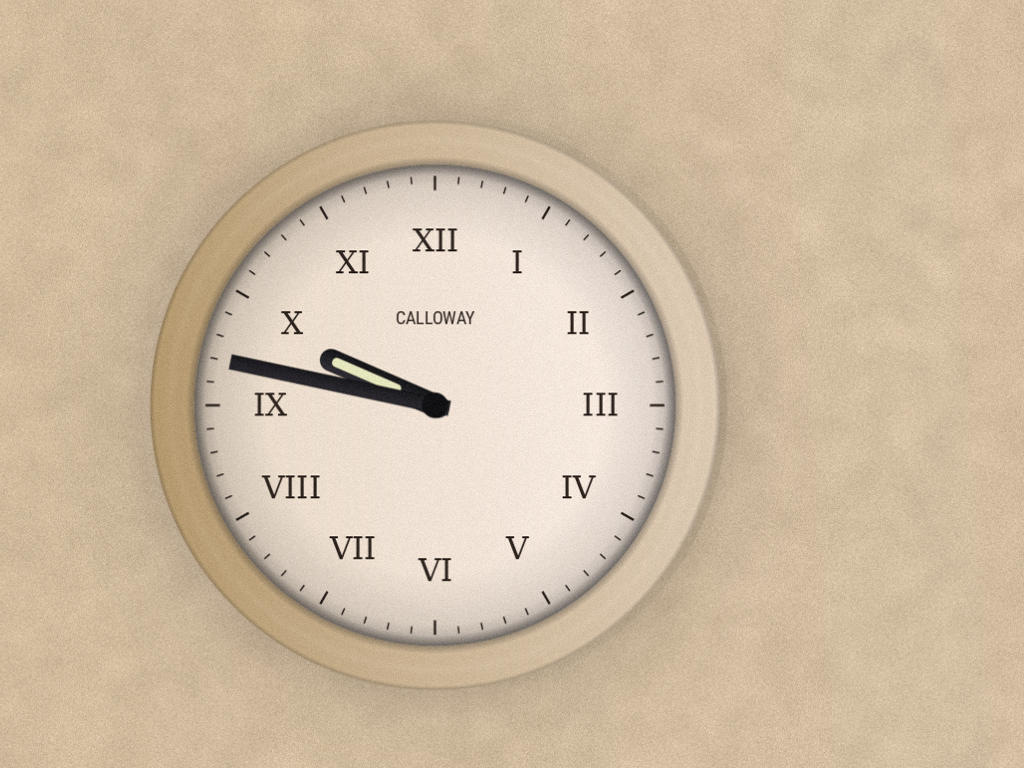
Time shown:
{"hour": 9, "minute": 47}
